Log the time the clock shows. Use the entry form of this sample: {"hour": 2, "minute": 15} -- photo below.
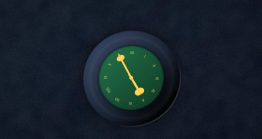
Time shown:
{"hour": 4, "minute": 55}
